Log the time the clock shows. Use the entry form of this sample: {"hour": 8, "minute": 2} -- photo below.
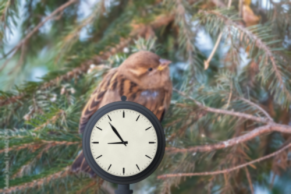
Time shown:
{"hour": 8, "minute": 54}
